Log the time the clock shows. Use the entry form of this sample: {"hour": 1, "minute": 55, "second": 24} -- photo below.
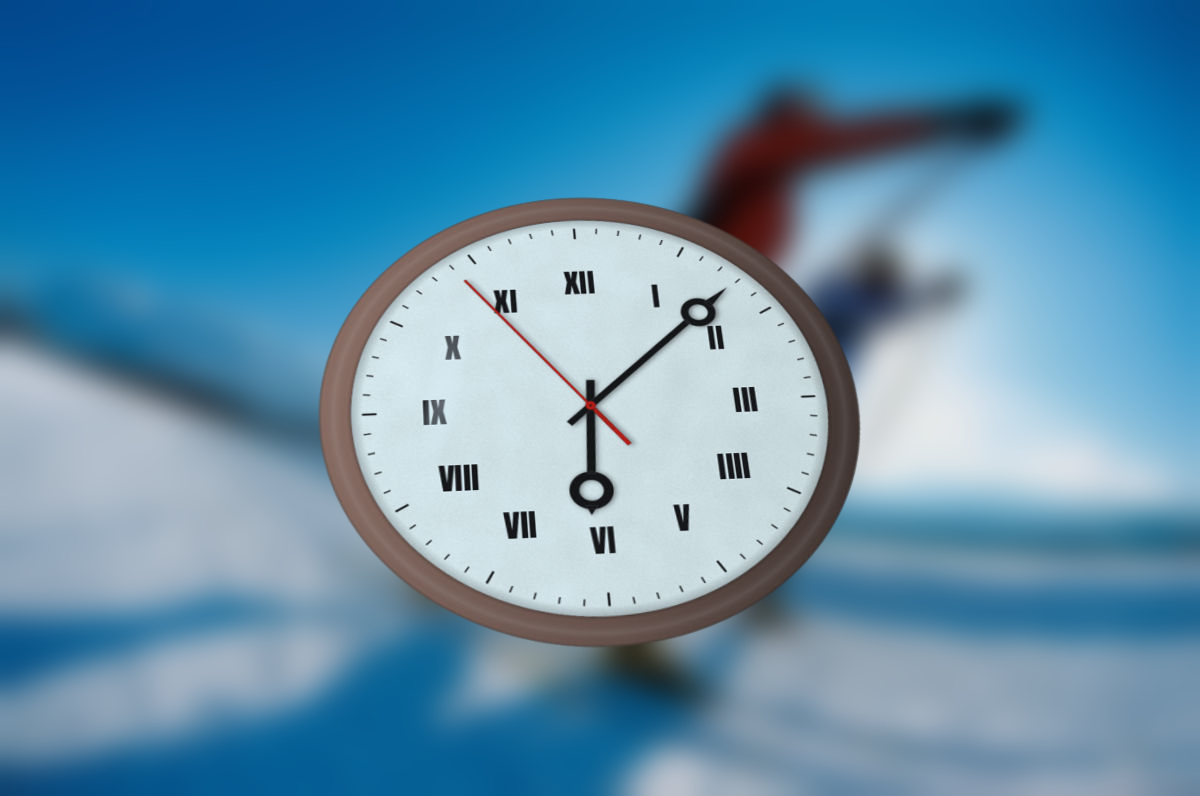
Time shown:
{"hour": 6, "minute": 7, "second": 54}
